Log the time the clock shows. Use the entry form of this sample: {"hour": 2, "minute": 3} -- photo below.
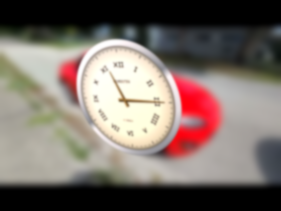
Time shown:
{"hour": 11, "minute": 15}
